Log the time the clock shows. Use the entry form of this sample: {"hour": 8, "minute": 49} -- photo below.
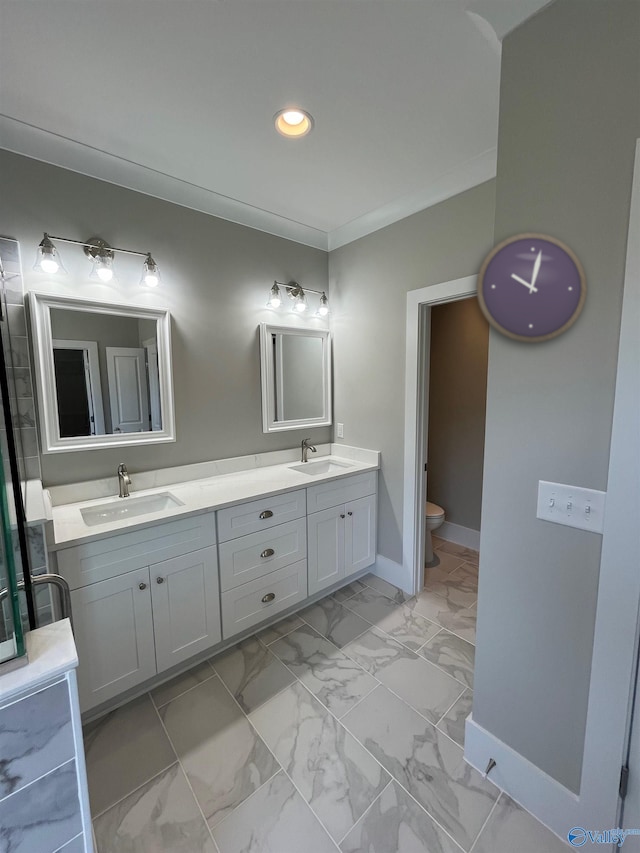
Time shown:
{"hour": 10, "minute": 2}
